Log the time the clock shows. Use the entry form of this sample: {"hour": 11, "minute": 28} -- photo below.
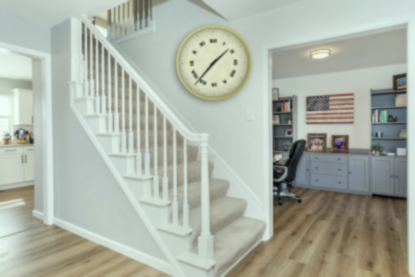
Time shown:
{"hour": 1, "minute": 37}
